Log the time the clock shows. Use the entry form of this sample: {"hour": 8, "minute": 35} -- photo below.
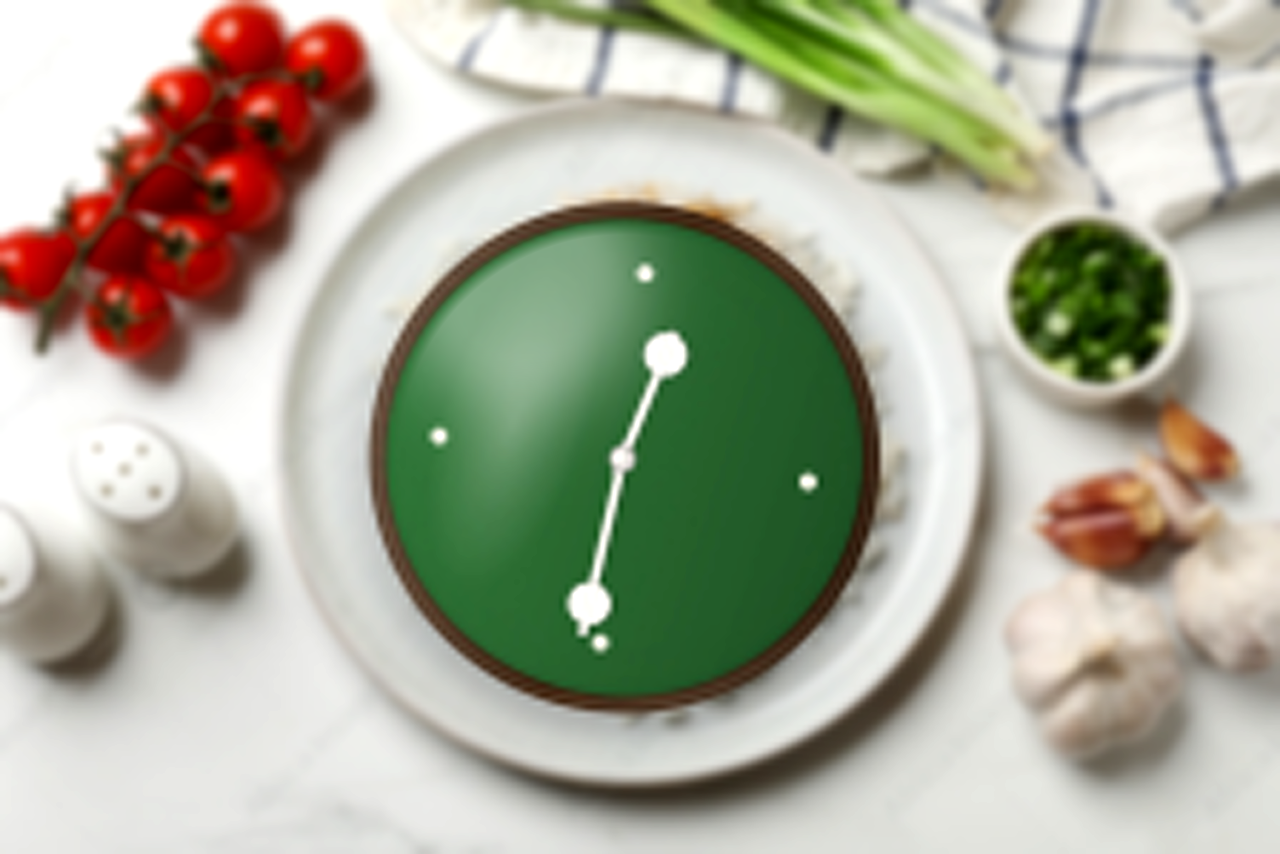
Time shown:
{"hour": 12, "minute": 31}
